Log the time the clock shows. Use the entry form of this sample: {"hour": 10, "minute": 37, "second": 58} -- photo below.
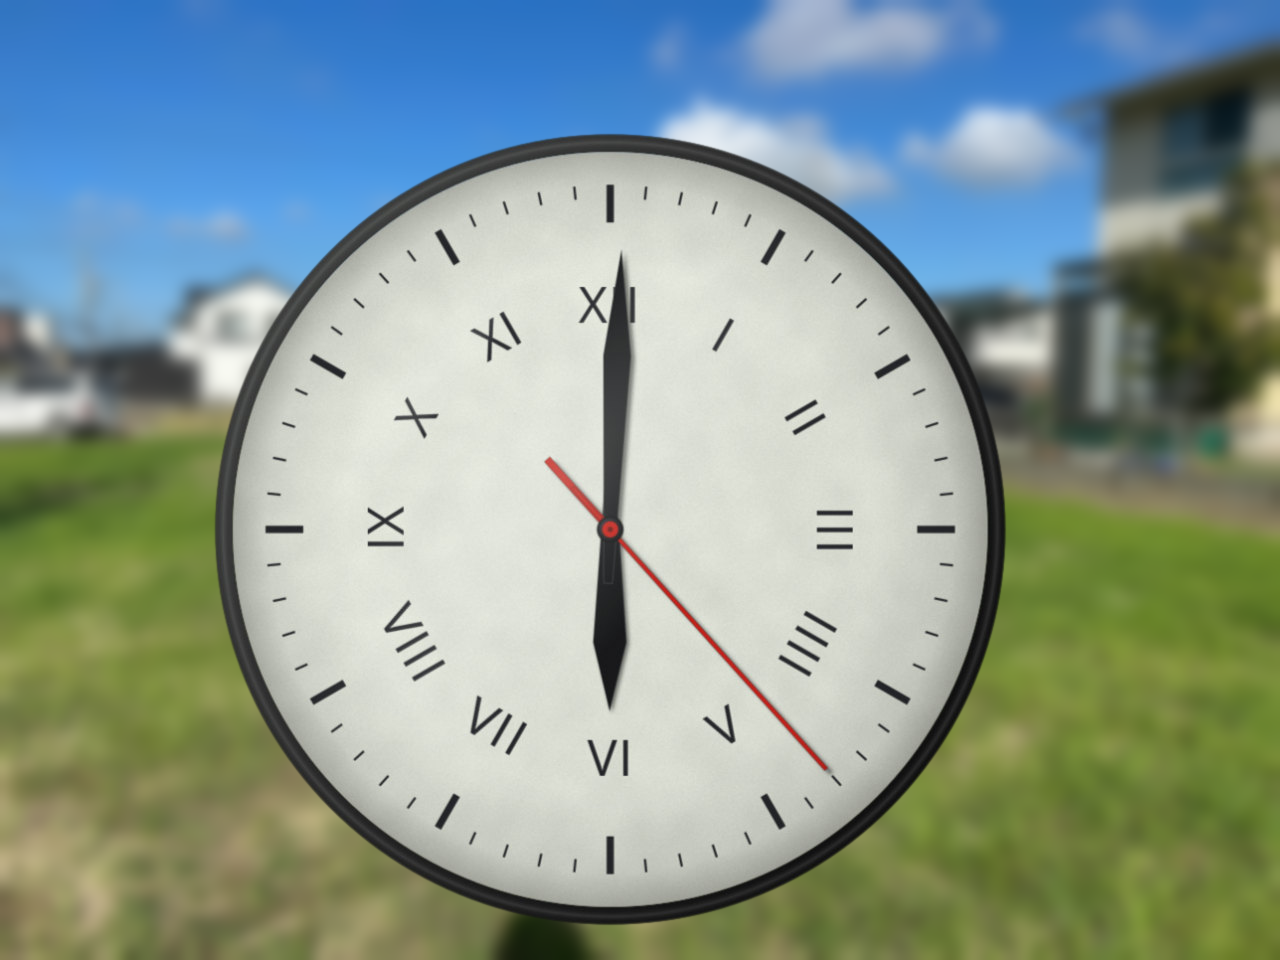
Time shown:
{"hour": 6, "minute": 0, "second": 23}
